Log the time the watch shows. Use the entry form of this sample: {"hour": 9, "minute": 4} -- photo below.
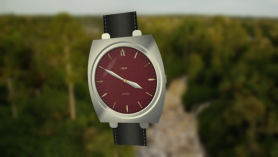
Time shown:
{"hour": 3, "minute": 50}
